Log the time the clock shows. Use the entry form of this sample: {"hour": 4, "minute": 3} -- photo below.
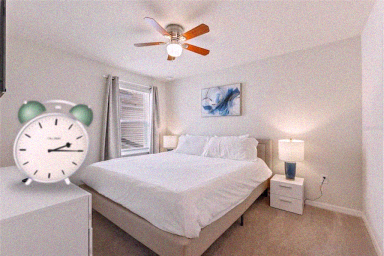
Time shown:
{"hour": 2, "minute": 15}
